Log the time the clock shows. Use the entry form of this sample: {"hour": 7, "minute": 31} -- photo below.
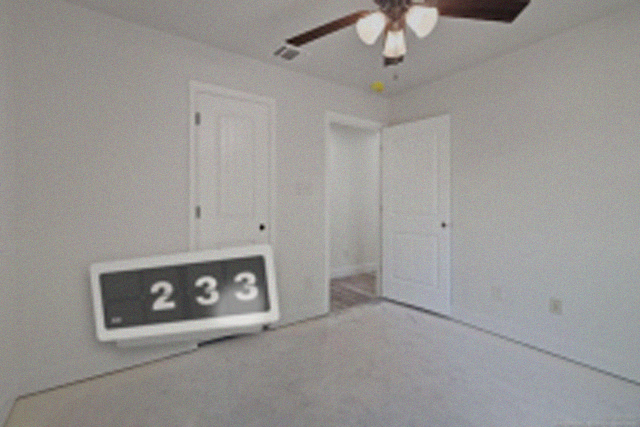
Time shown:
{"hour": 2, "minute": 33}
